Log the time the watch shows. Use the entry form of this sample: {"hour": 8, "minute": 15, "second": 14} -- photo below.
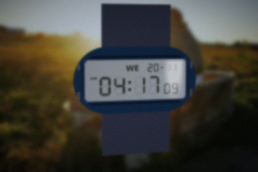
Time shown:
{"hour": 4, "minute": 17, "second": 9}
